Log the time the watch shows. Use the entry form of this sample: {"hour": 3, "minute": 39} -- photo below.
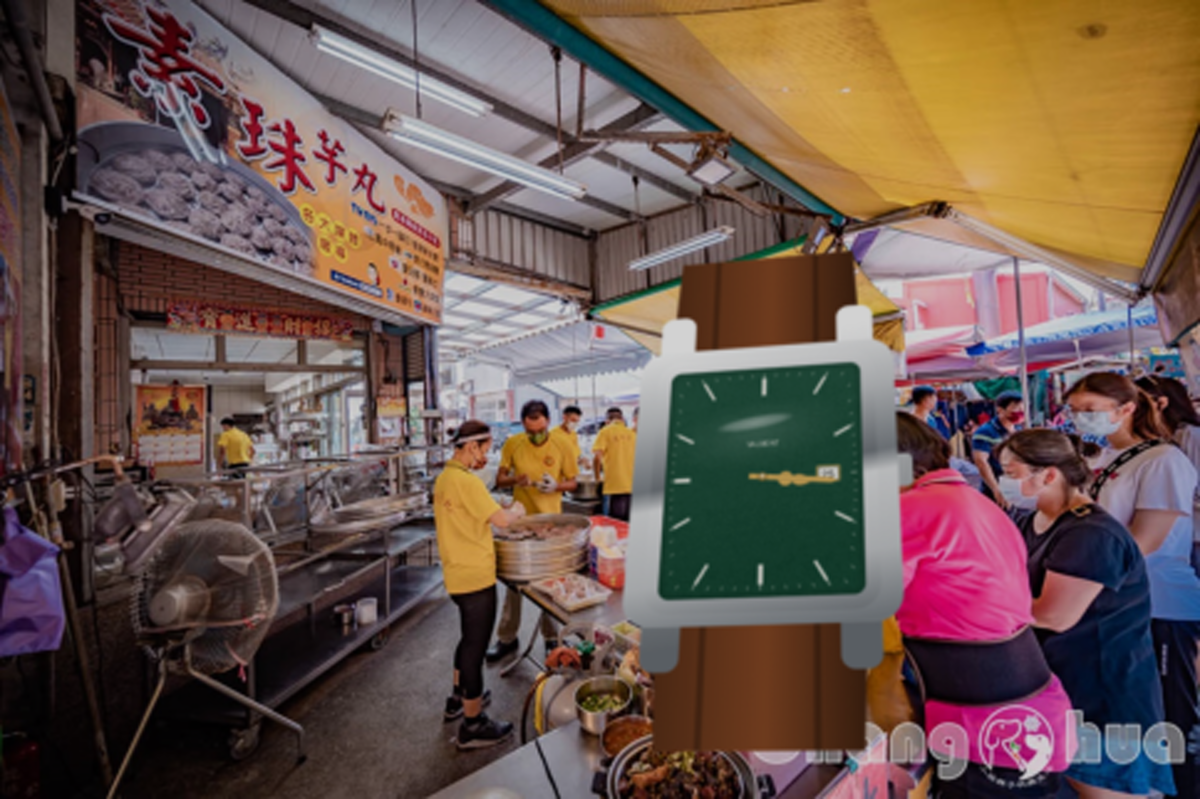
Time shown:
{"hour": 3, "minute": 16}
